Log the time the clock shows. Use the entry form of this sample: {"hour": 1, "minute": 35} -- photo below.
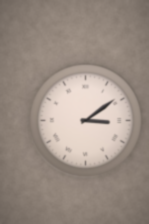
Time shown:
{"hour": 3, "minute": 9}
